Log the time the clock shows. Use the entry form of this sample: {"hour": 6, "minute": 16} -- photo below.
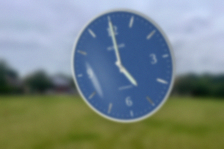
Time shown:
{"hour": 5, "minute": 0}
